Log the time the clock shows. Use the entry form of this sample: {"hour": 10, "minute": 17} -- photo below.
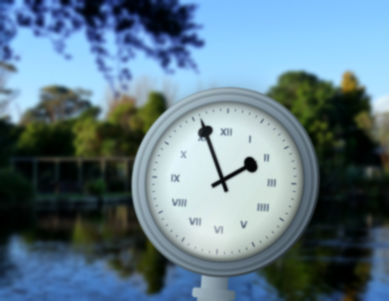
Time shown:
{"hour": 1, "minute": 56}
